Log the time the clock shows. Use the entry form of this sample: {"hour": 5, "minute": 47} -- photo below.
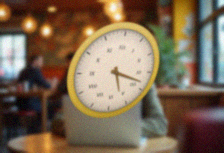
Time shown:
{"hour": 5, "minute": 18}
